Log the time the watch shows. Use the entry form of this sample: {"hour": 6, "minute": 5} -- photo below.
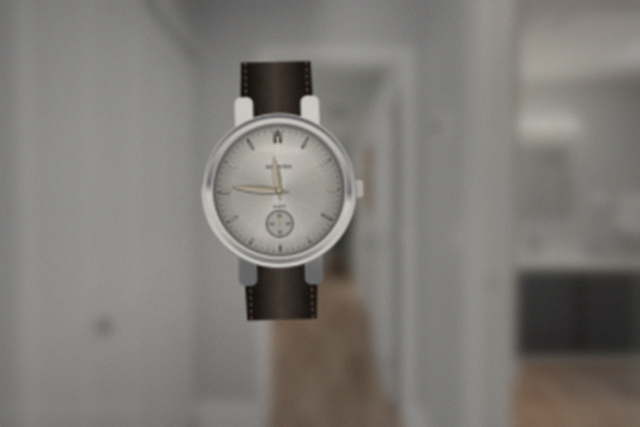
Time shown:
{"hour": 11, "minute": 46}
